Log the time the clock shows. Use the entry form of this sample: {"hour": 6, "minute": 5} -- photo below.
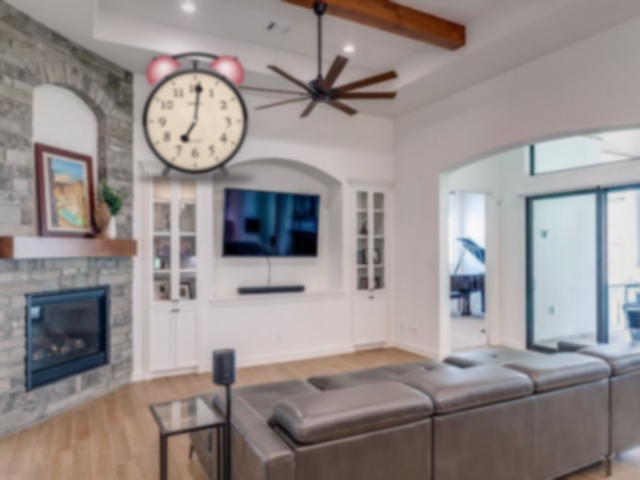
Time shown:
{"hour": 7, "minute": 1}
